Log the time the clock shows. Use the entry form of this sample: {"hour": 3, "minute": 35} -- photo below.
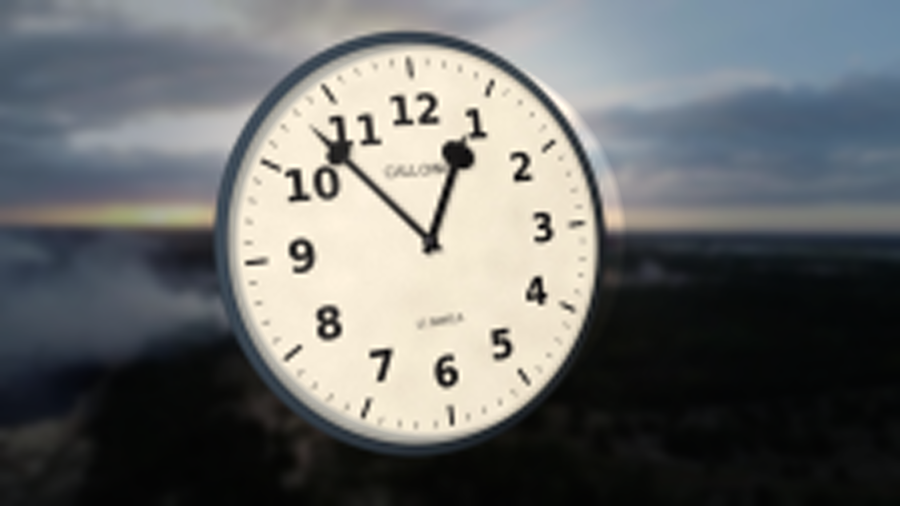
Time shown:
{"hour": 12, "minute": 53}
